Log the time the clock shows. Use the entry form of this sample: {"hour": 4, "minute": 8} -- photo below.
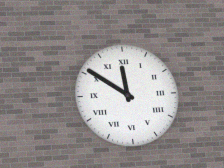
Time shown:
{"hour": 11, "minute": 51}
